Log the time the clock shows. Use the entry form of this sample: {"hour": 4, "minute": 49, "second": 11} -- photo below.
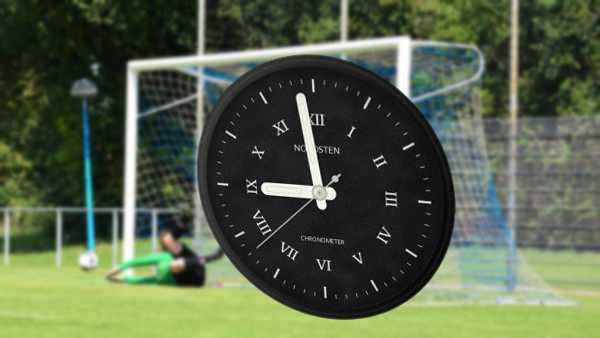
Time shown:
{"hour": 8, "minute": 58, "second": 38}
